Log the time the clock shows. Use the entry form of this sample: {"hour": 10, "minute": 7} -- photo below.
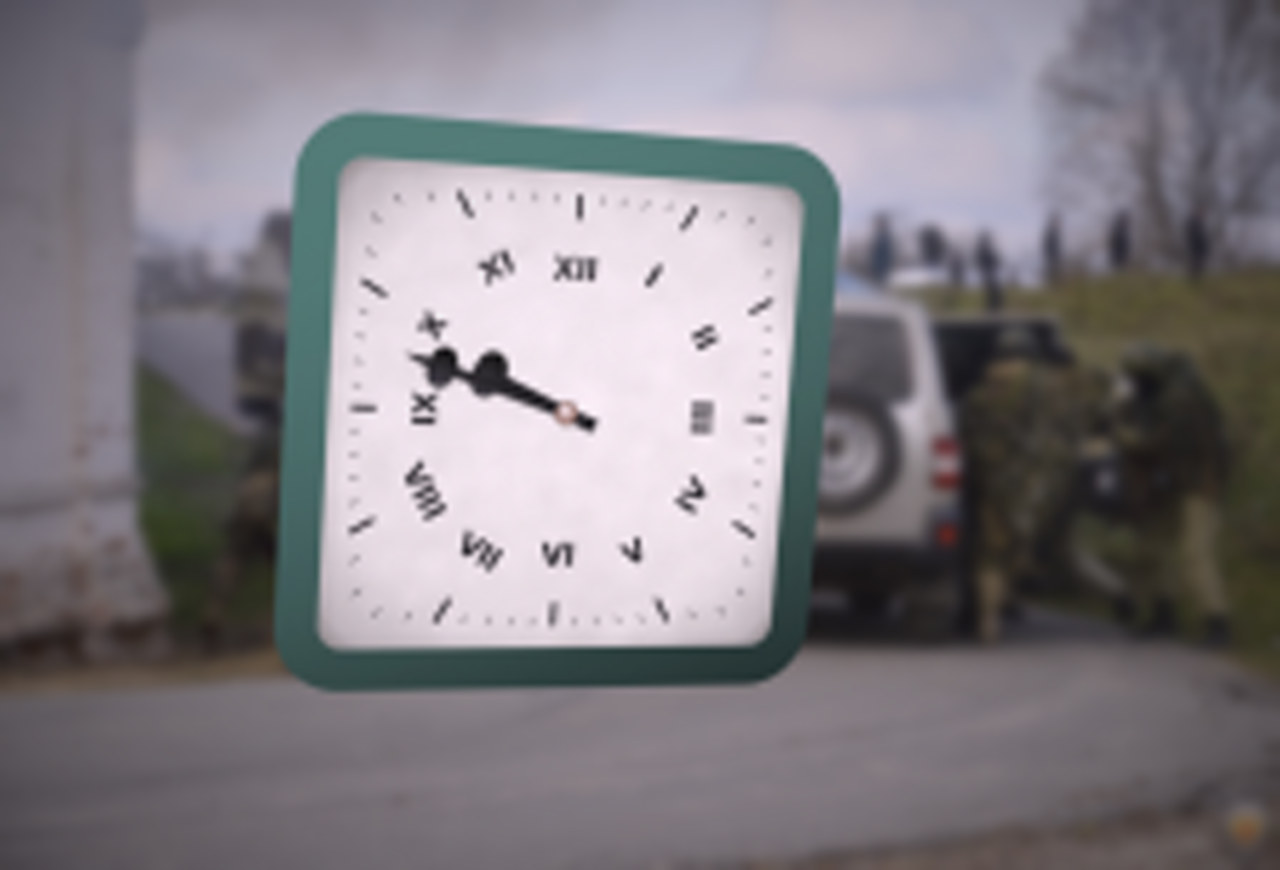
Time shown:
{"hour": 9, "minute": 48}
